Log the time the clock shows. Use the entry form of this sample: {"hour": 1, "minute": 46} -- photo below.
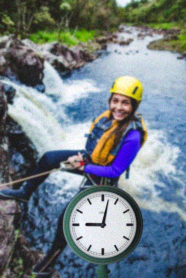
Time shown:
{"hour": 9, "minute": 2}
